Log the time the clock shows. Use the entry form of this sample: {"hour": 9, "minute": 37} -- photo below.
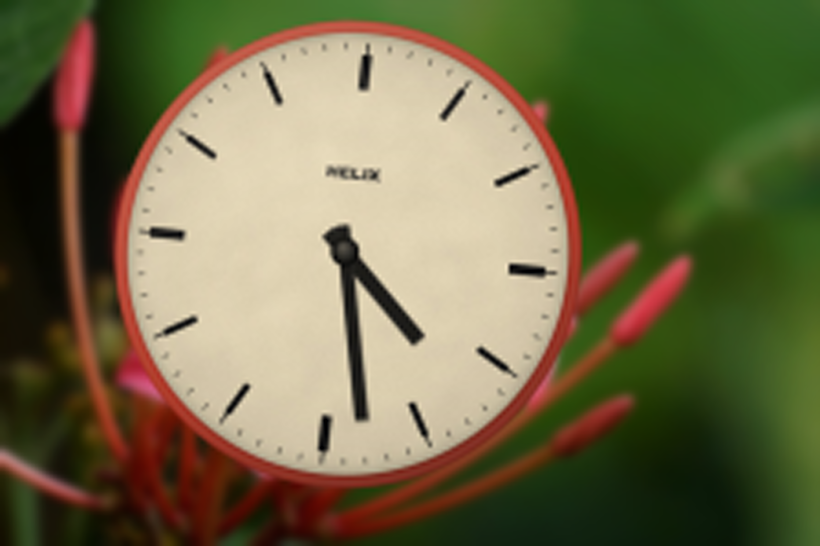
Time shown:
{"hour": 4, "minute": 28}
